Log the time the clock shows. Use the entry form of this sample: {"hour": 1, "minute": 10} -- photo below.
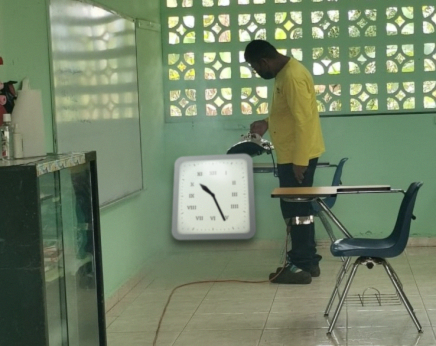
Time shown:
{"hour": 10, "minute": 26}
